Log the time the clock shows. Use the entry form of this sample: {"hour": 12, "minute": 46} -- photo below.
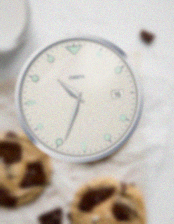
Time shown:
{"hour": 10, "minute": 34}
